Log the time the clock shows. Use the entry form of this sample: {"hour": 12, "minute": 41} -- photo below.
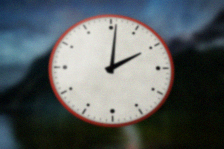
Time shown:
{"hour": 2, "minute": 1}
